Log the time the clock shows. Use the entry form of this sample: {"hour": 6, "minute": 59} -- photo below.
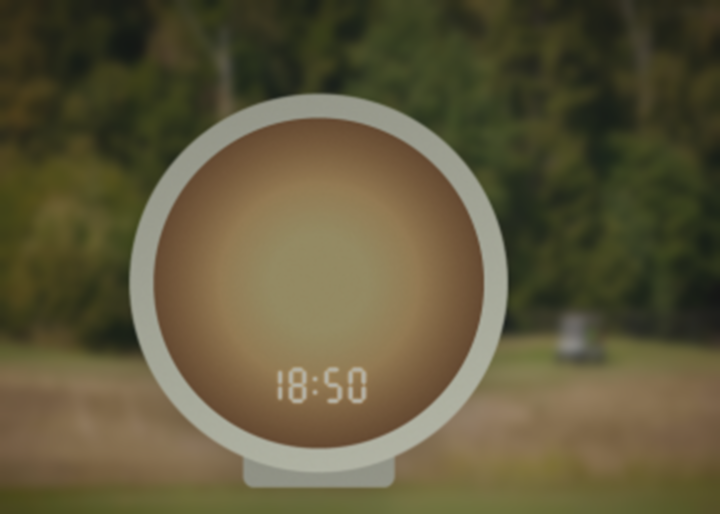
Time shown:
{"hour": 18, "minute": 50}
